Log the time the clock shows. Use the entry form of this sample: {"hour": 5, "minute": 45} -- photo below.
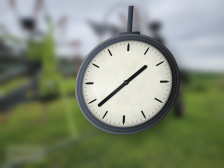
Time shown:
{"hour": 1, "minute": 38}
